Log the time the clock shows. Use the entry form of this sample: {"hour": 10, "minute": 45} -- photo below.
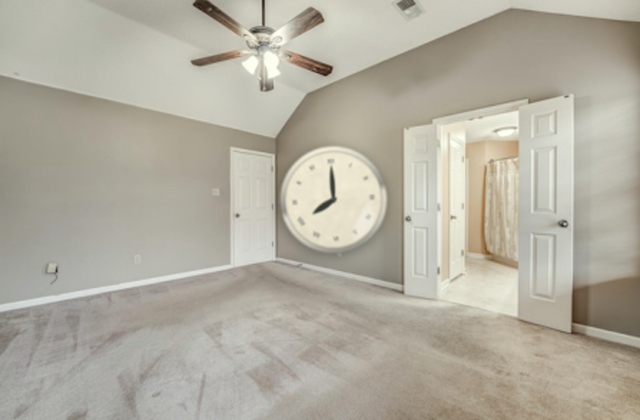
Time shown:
{"hour": 8, "minute": 0}
